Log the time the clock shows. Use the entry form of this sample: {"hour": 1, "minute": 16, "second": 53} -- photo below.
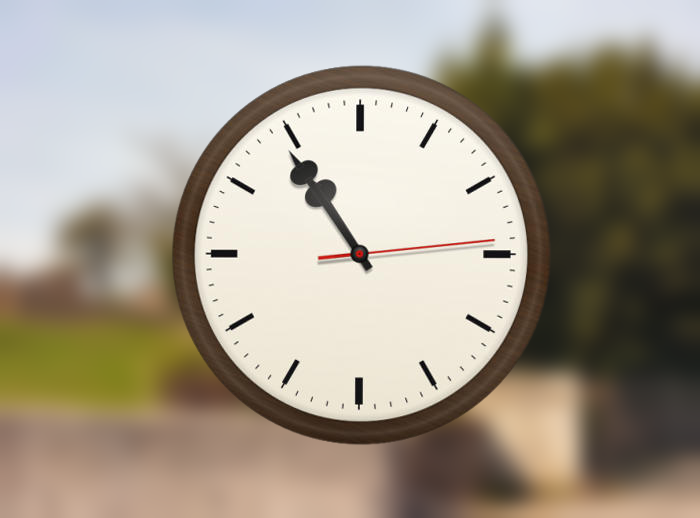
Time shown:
{"hour": 10, "minute": 54, "second": 14}
